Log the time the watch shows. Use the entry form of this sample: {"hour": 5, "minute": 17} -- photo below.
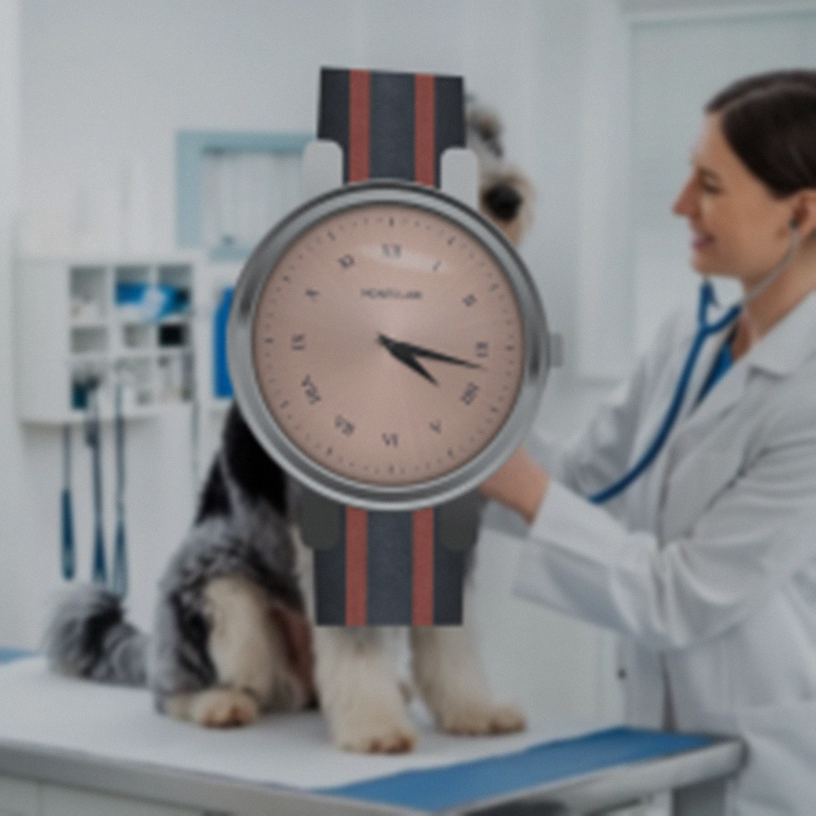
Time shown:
{"hour": 4, "minute": 17}
